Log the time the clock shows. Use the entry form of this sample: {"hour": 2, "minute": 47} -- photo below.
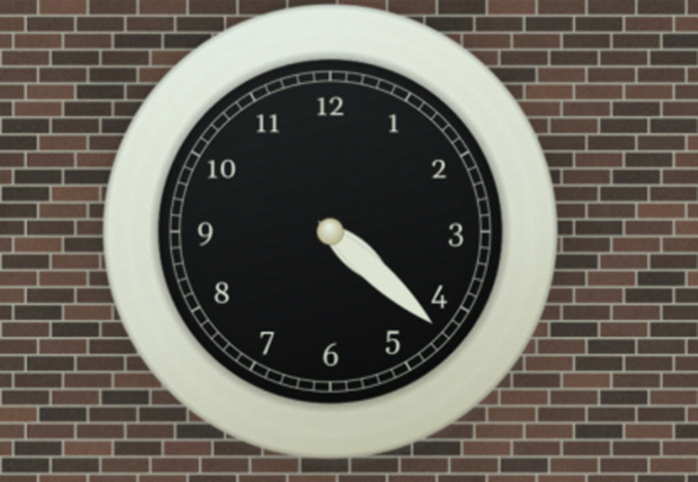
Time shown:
{"hour": 4, "minute": 22}
